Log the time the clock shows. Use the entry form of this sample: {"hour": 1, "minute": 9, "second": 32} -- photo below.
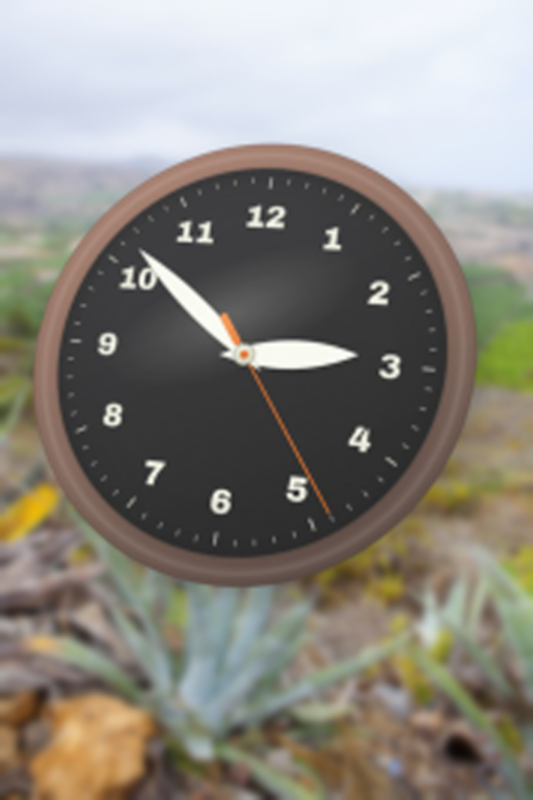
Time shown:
{"hour": 2, "minute": 51, "second": 24}
